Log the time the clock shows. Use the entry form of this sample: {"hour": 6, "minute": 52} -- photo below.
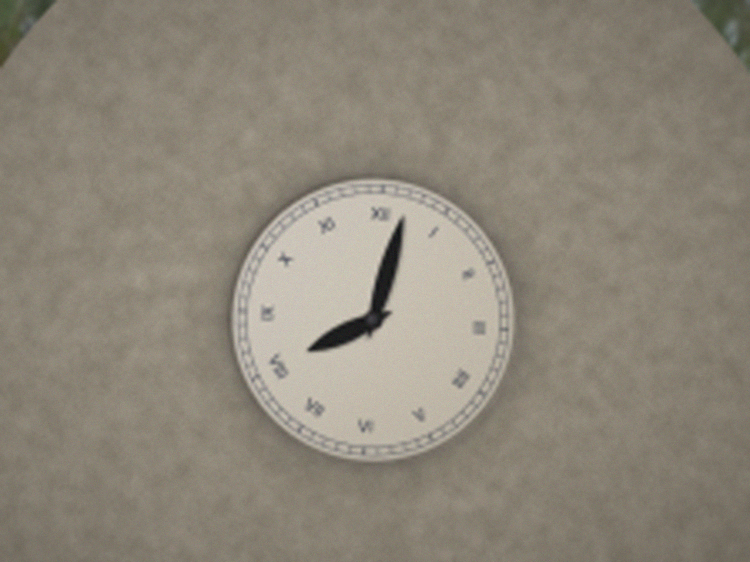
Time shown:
{"hour": 8, "minute": 2}
